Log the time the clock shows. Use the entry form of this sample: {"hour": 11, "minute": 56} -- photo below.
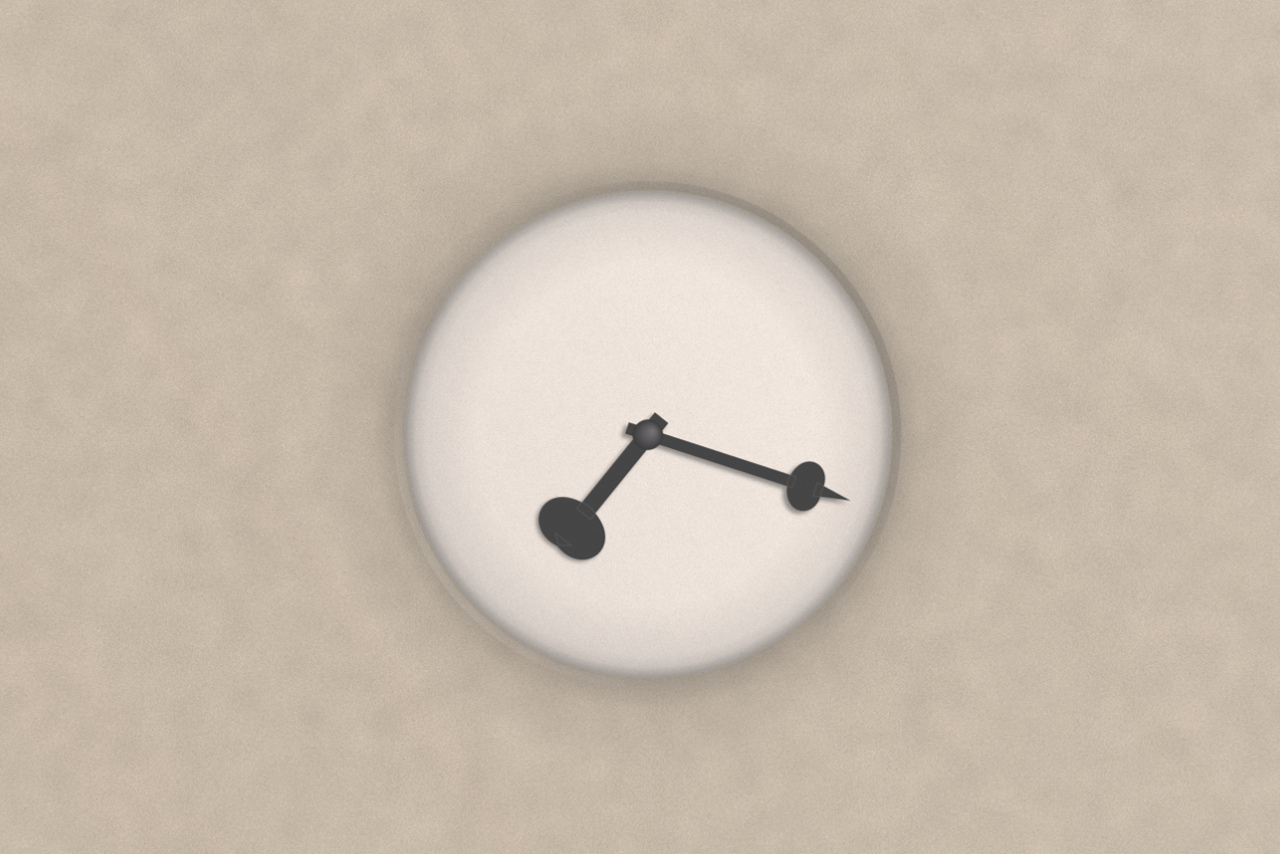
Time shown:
{"hour": 7, "minute": 18}
